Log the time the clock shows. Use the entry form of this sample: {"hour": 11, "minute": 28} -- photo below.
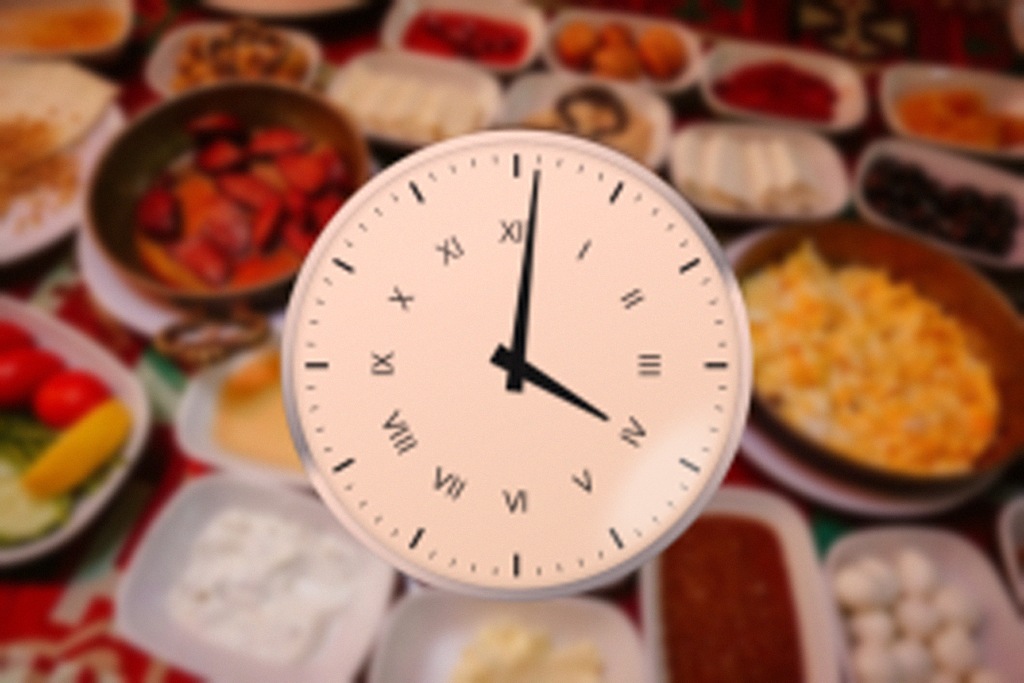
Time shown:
{"hour": 4, "minute": 1}
